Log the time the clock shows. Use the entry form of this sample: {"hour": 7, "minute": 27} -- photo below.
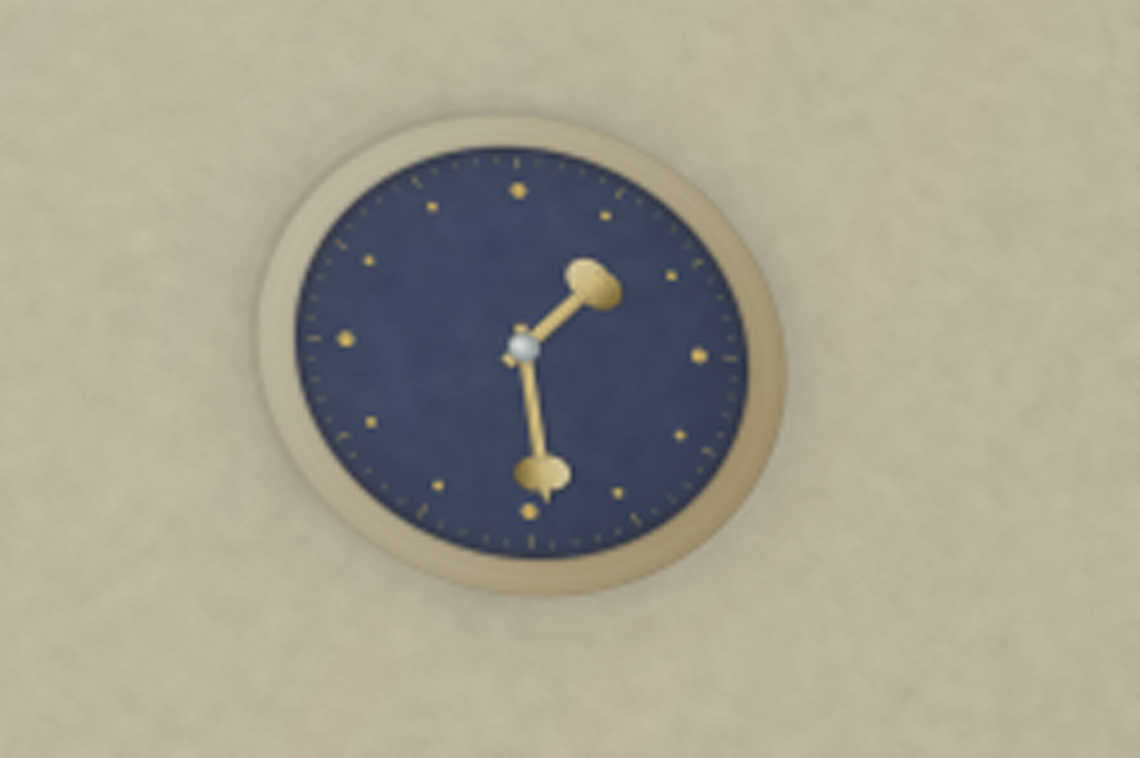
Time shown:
{"hour": 1, "minute": 29}
